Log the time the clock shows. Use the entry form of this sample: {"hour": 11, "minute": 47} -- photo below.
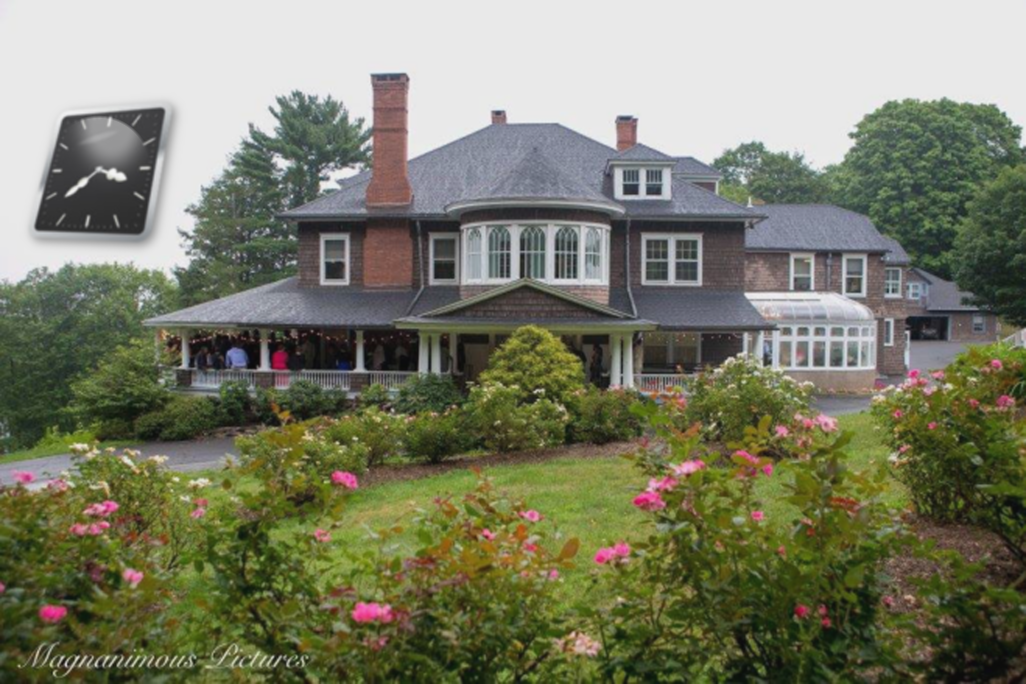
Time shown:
{"hour": 3, "minute": 38}
